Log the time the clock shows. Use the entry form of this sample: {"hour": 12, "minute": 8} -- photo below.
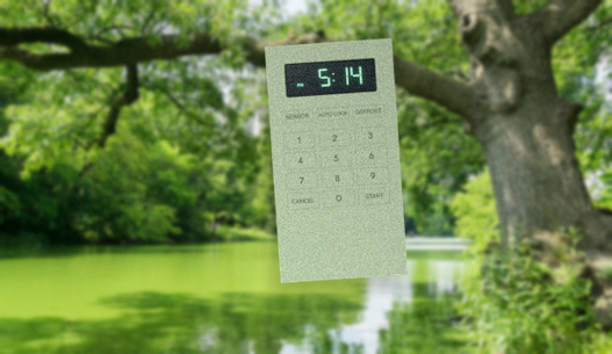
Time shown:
{"hour": 5, "minute": 14}
